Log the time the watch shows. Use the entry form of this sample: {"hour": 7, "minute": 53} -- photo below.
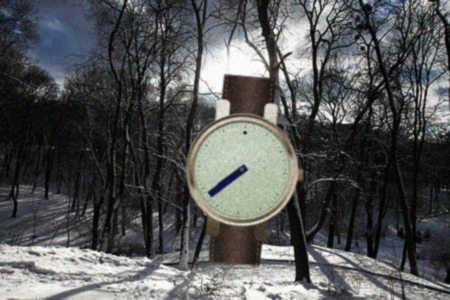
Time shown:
{"hour": 7, "minute": 38}
